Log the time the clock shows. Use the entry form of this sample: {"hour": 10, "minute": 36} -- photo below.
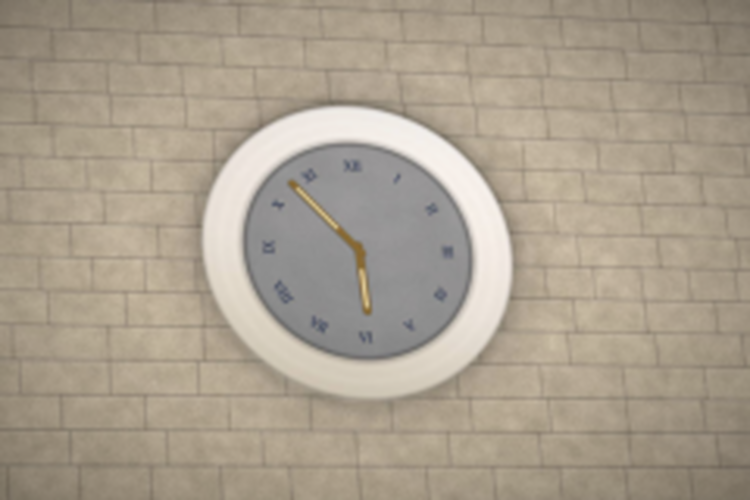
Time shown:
{"hour": 5, "minute": 53}
